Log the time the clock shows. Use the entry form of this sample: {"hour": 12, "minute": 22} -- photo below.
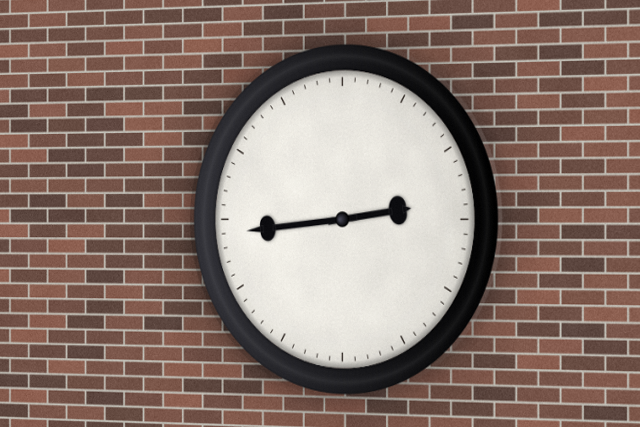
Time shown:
{"hour": 2, "minute": 44}
